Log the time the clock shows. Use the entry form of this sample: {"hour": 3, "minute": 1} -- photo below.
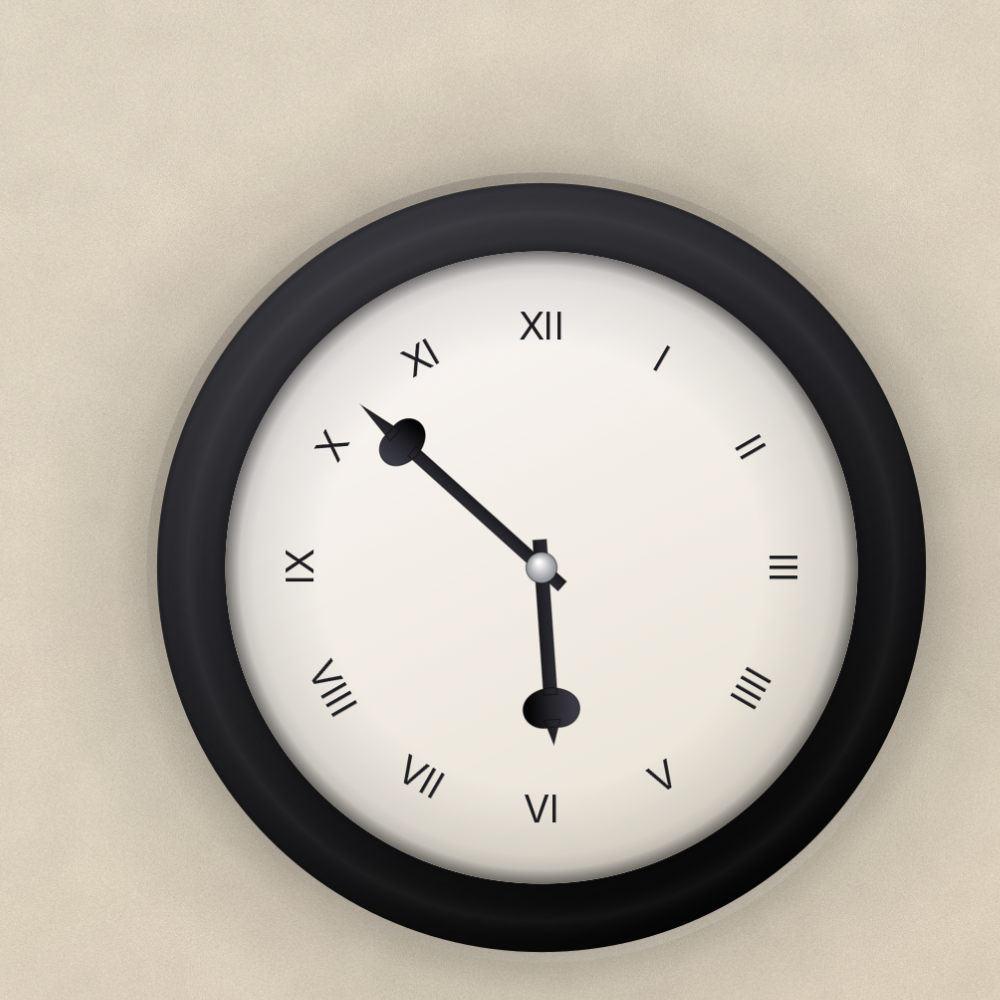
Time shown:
{"hour": 5, "minute": 52}
